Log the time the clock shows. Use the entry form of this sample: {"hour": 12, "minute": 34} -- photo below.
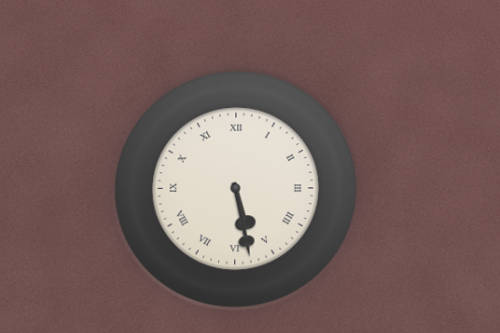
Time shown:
{"hour": 5, "minute": 28}
